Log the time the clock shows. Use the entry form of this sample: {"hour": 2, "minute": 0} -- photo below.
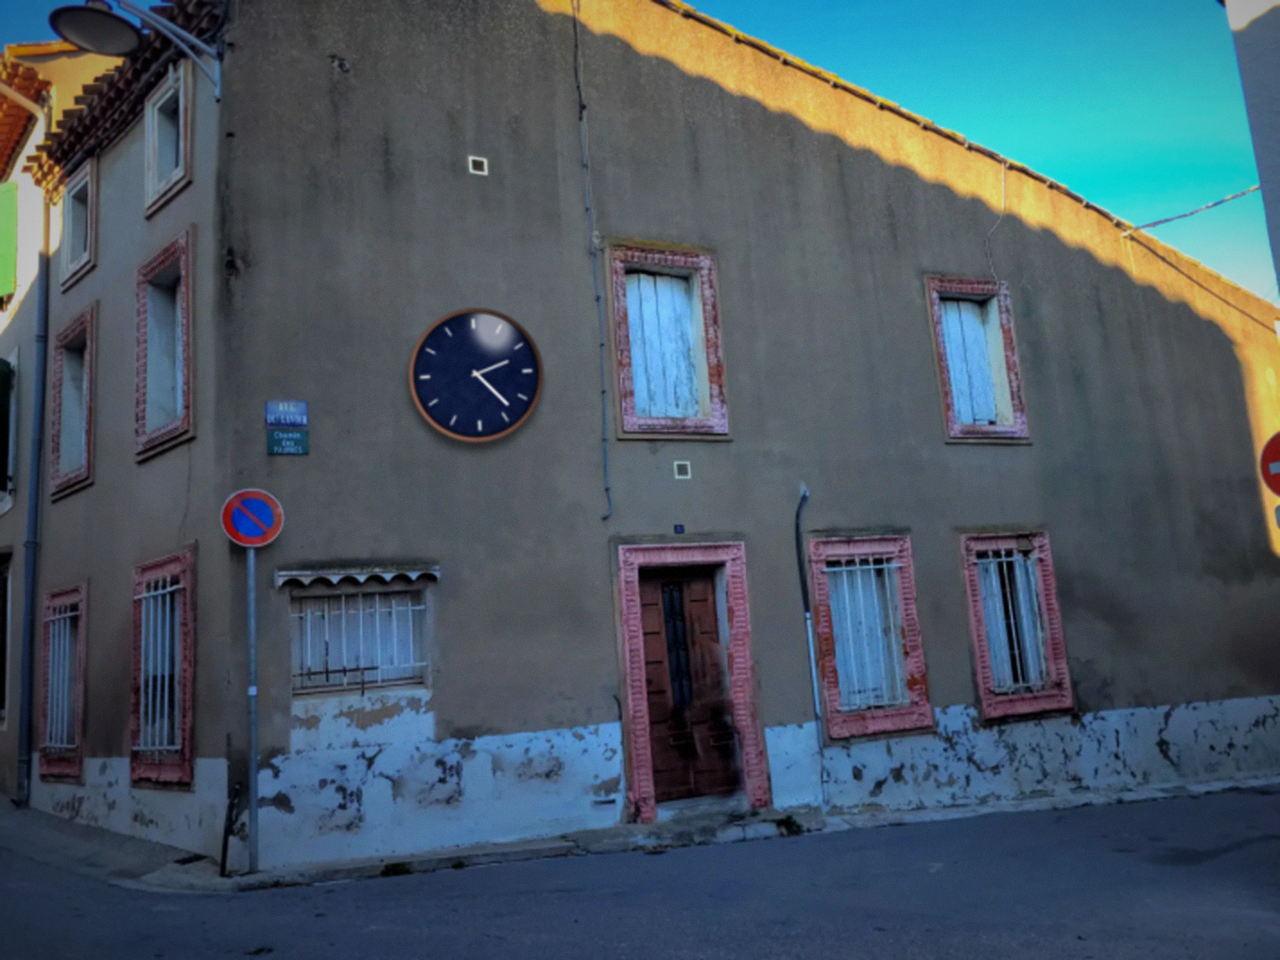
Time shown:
{"hour": 2, "minute": 23}
